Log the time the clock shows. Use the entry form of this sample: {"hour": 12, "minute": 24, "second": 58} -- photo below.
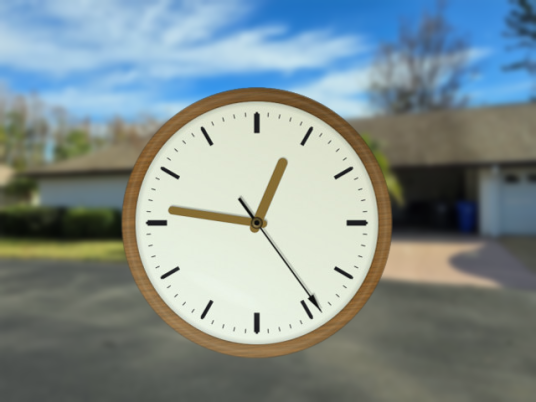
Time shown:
{"hour": 12, "minute": 46, "second": 24}
